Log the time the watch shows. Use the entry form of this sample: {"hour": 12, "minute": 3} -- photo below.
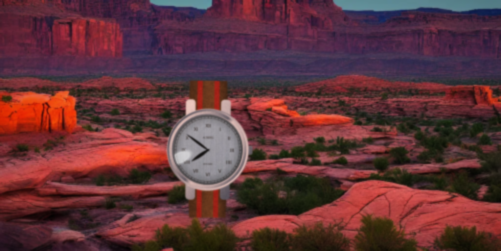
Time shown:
{"hour": 7, "minute": 51}
